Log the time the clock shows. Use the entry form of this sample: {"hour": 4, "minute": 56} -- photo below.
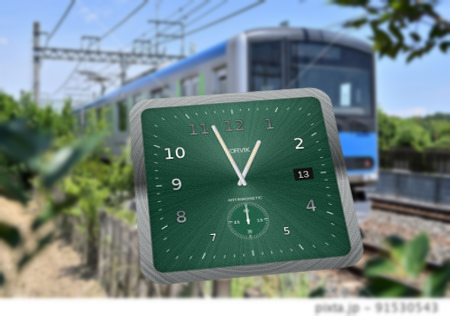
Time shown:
{"hour": 12, "minute": 57}
